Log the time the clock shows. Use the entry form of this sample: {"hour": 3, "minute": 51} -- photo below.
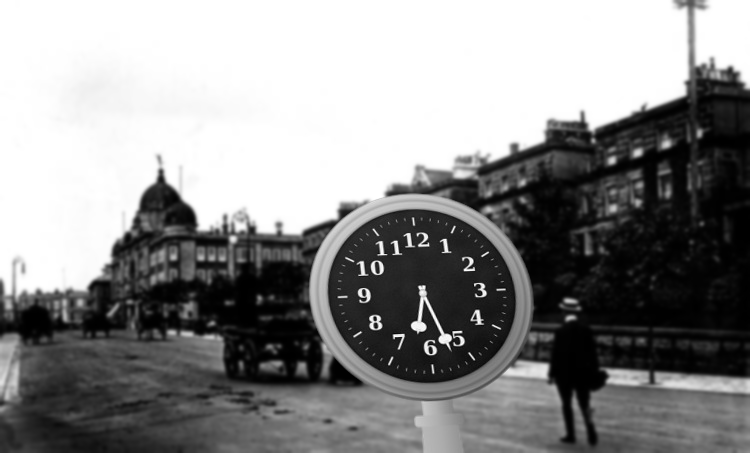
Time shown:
{"hour": 6, "minute": 27}
